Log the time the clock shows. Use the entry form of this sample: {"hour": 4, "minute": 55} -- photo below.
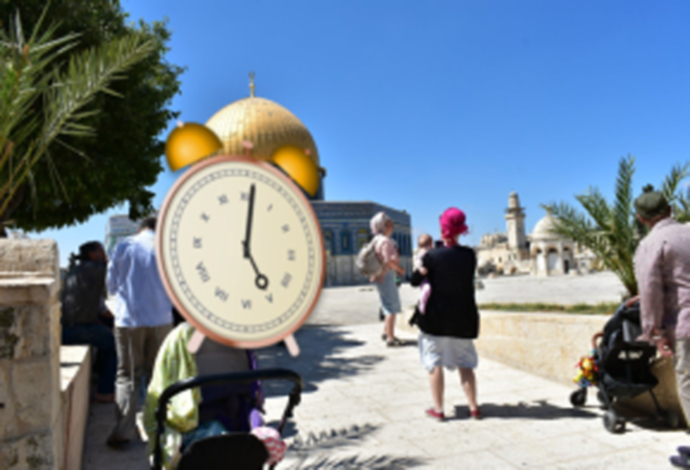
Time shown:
{"hour": 5, "minute": 1}
